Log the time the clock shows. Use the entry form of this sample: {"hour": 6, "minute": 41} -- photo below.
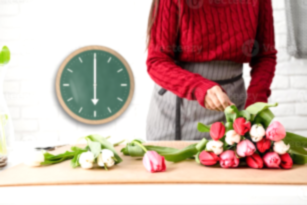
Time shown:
{"hour": 6, "minute": 0}
